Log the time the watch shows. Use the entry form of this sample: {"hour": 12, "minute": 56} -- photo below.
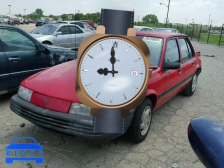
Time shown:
{"hour": 8, "minute": 59}
